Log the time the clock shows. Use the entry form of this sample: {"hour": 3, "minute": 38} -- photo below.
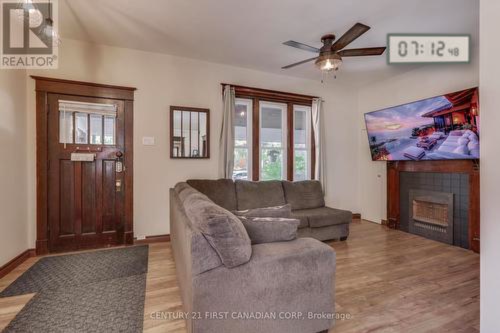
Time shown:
{"hour": 7, "minute": 12}
